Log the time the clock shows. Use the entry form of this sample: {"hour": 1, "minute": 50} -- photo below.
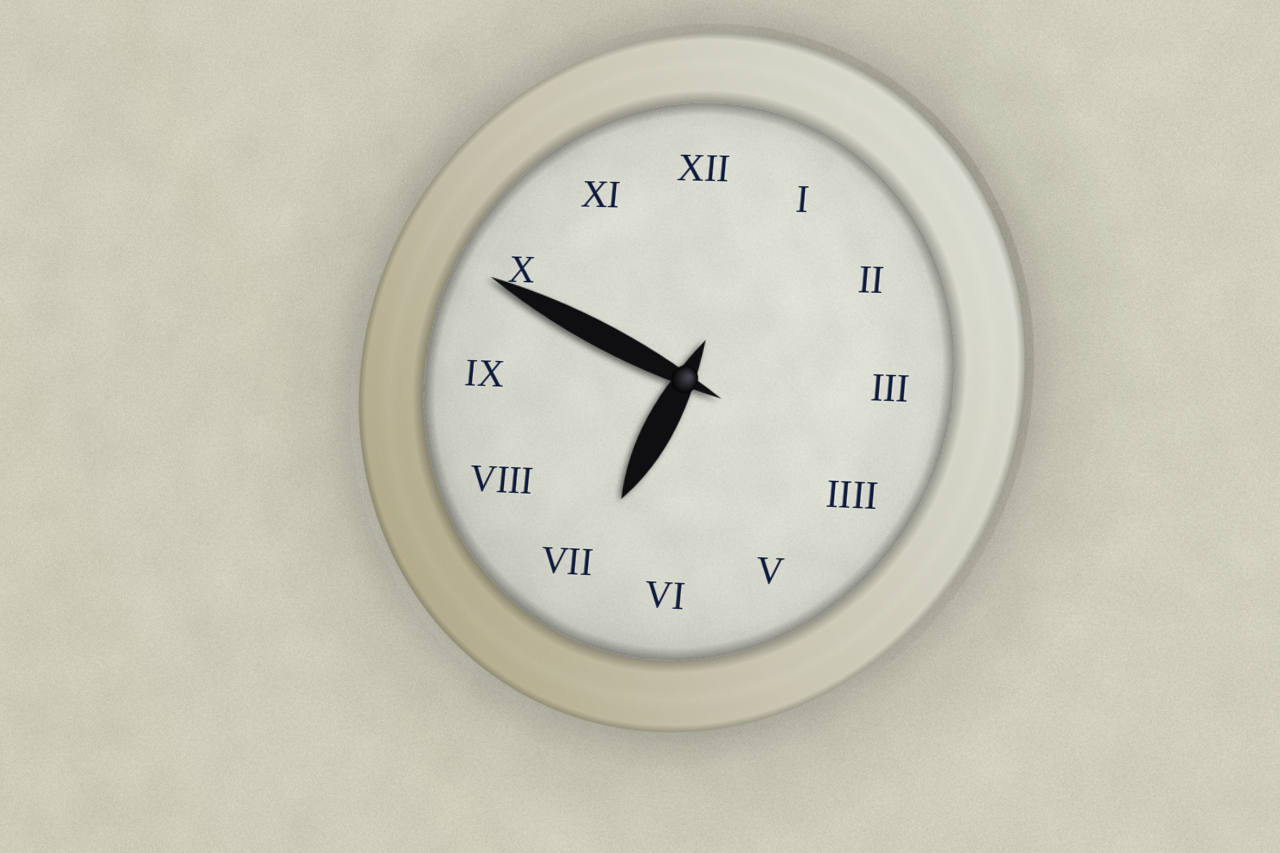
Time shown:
{"hour": 6, "minute": 49}
